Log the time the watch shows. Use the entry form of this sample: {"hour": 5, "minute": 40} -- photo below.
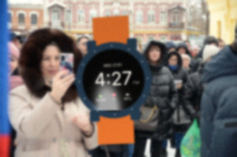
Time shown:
{"hour": 4, "minute": 27}
